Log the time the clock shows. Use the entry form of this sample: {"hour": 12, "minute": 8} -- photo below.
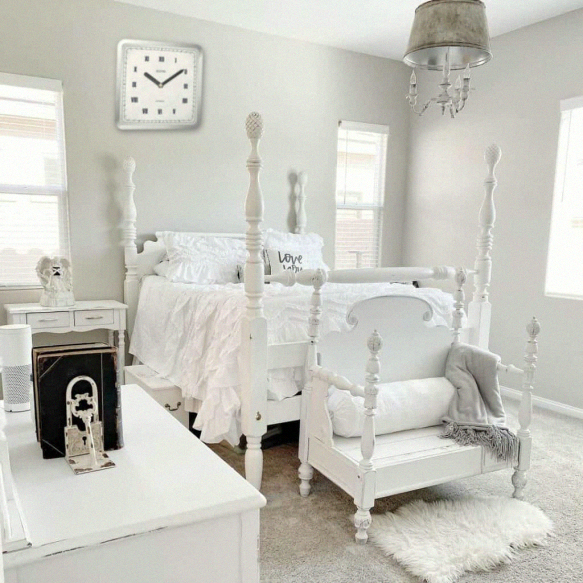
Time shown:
{"hour": 10, "minute": 9}
